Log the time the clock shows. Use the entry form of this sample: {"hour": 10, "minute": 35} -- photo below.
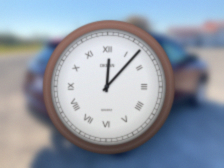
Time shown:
{"hour": 12, "minute": 7}
